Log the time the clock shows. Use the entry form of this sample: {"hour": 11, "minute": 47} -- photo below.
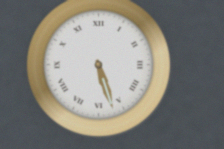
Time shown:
{"hour": 5, "minute": 27}
